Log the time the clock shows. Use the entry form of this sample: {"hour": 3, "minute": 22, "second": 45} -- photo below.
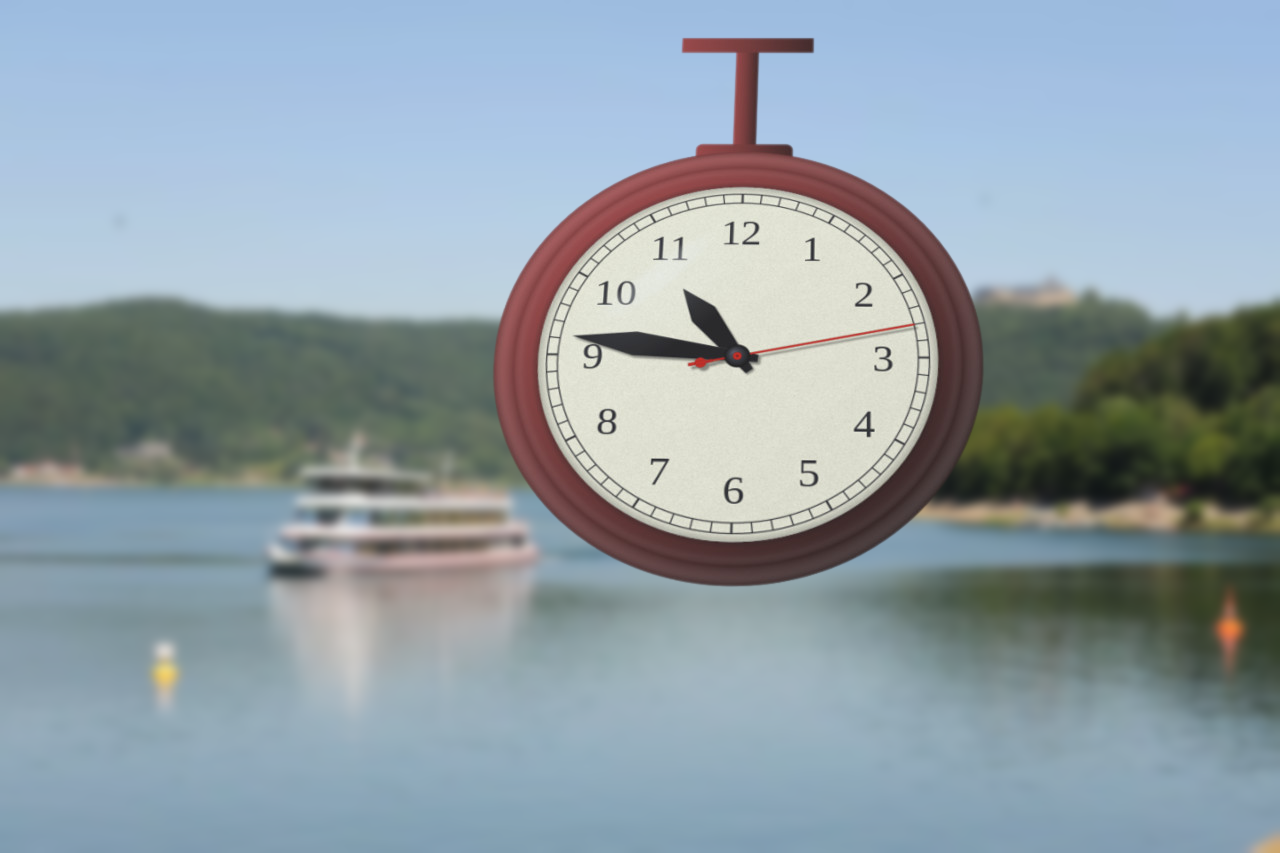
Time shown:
{"hour": 10, "minute": 46, "second": 13}
